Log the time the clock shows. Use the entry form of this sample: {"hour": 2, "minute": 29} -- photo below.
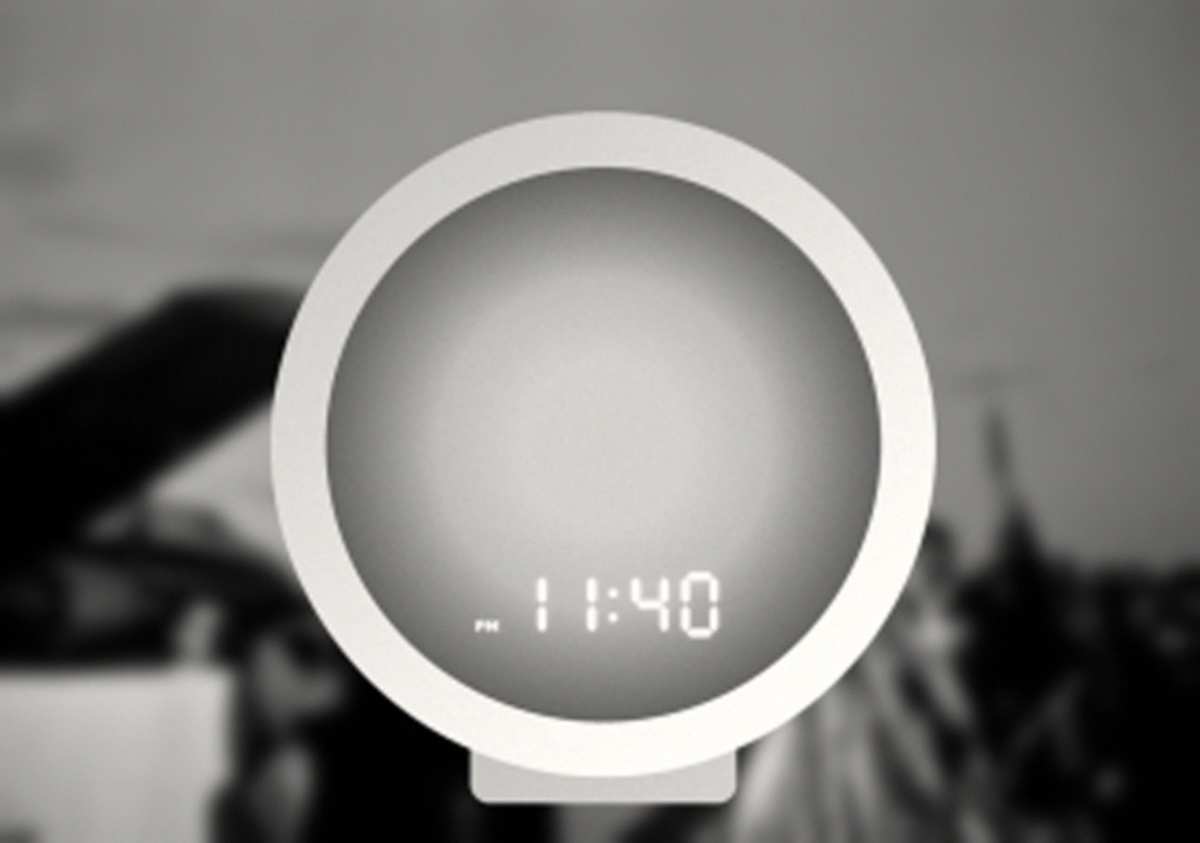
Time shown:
{"hour": 11, "minute": 40}
